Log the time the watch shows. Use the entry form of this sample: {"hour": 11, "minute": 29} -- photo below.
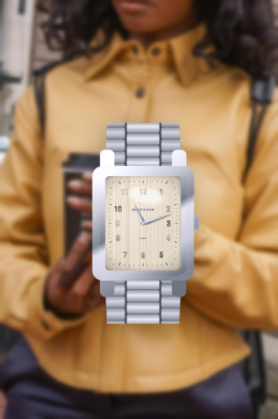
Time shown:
{"hour": 11, "minute": 12}
